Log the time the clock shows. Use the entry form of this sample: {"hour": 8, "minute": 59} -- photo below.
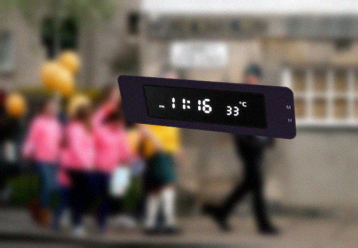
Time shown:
{"hour": 11, "minute": 16}
